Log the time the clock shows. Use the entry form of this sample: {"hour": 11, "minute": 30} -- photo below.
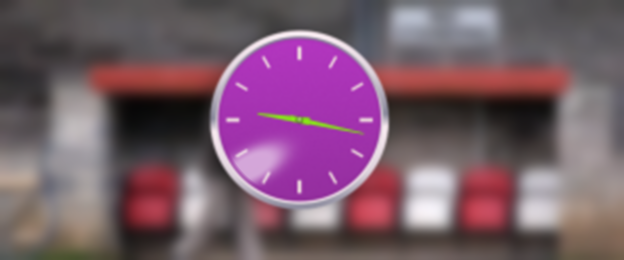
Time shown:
{"hour": 9, "minute": 17}
